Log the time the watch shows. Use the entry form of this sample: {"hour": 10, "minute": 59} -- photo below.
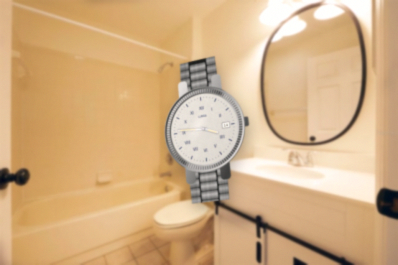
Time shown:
{"hour": 3, "minute": 46}
